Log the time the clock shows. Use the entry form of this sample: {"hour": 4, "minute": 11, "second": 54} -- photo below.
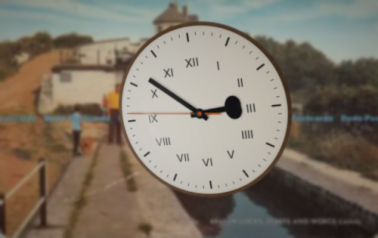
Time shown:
{"hour": 2, "minute": 51, "second": 46}
